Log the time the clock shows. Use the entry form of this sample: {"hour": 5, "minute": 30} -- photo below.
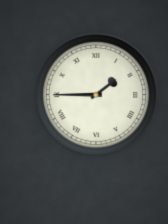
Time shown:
{"hour": 1, "minute": 45}
